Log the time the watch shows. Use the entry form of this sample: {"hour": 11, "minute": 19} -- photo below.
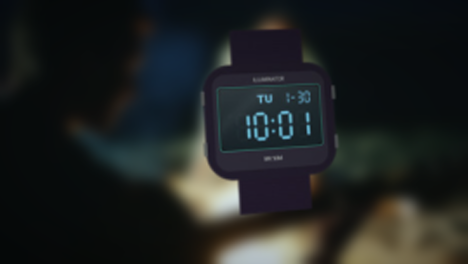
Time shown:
{"hour": 10, "minute": 1}
